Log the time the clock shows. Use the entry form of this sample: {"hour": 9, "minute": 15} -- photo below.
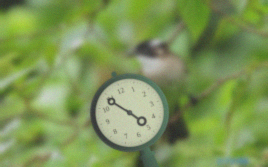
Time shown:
{"hour": 4, "minute": 54}
